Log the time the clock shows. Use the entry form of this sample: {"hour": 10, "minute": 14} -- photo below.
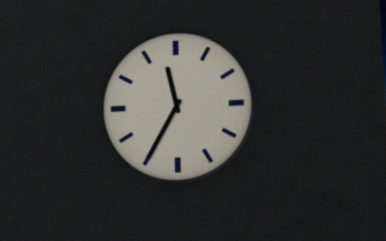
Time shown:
{"hour": 11, "minute": 35}
